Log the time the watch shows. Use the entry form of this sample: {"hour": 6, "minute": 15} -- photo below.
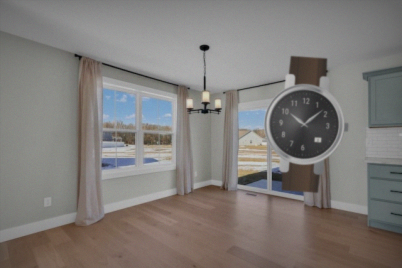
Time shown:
{"hour": 10, "minute": 8}
